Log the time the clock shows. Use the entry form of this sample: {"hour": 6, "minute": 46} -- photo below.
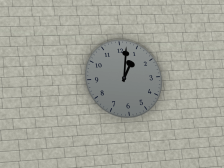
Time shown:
{"hour": 1, "minute": 2}
